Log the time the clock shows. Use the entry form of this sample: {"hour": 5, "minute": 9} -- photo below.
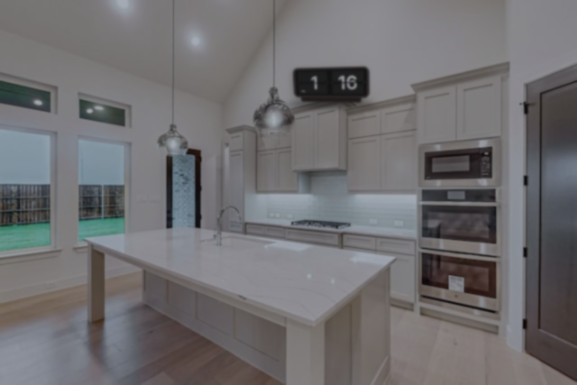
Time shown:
{"hour": 1, "minute": 16}
